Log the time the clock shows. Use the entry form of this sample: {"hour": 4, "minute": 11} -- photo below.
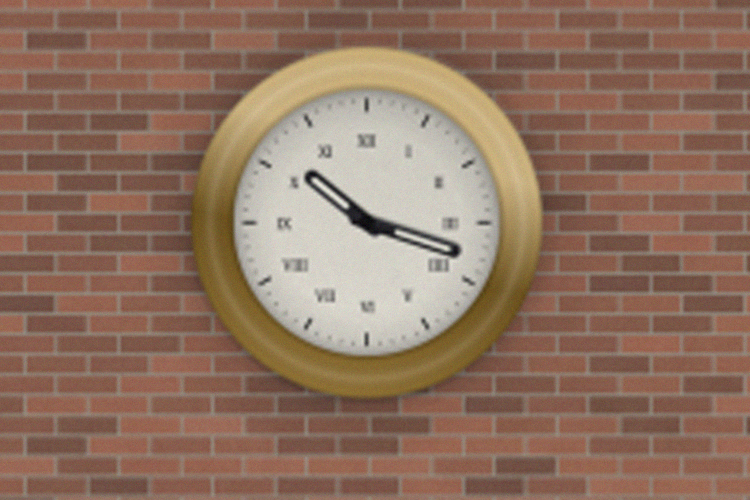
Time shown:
{"hour": 10, "minute": 18}
